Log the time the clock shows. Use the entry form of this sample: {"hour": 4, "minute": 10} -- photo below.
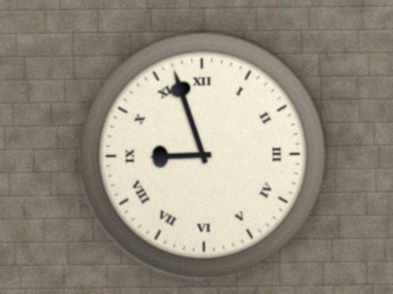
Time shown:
{"hour": 8, "minute": 57}
